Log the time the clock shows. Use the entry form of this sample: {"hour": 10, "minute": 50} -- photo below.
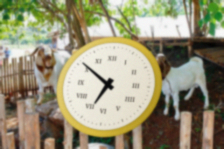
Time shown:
{"hour": 6, "minute": 51}
